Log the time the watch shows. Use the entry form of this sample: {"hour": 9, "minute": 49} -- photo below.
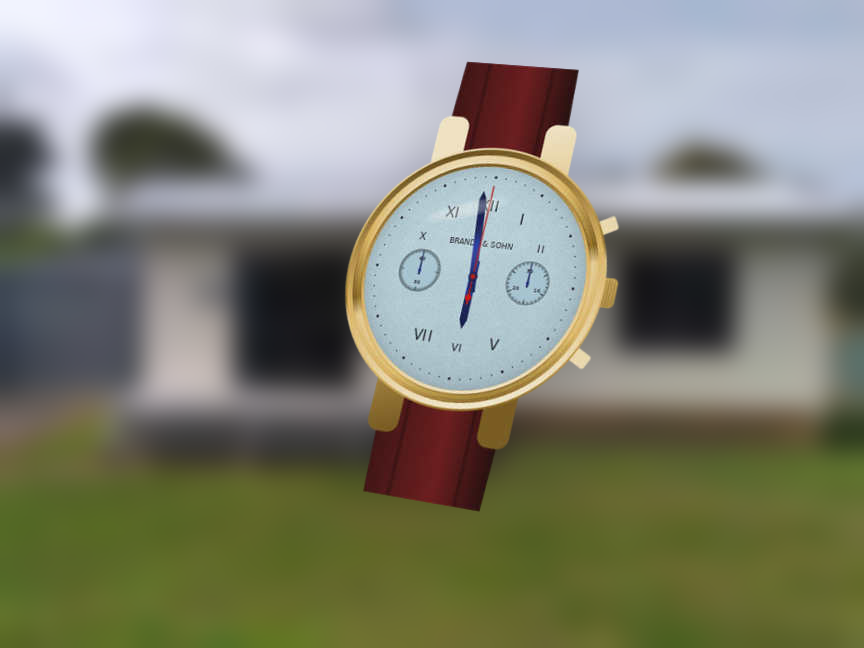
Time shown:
{"hour": 5, "minute": 59}
